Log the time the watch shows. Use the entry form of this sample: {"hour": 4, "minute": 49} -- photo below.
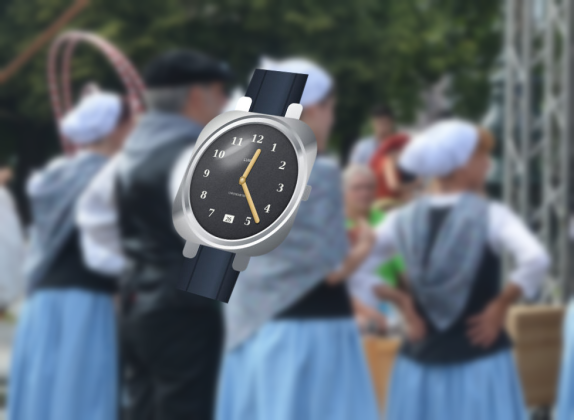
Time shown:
{"hour": 12, "minute": 23}
